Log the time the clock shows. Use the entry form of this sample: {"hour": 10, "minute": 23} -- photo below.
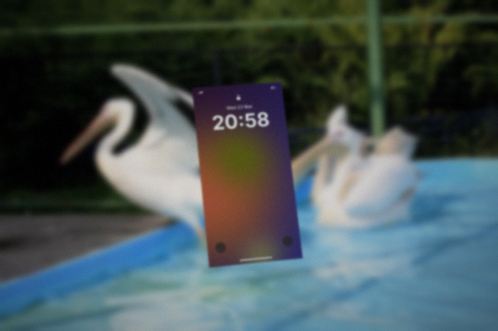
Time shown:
{"hour": 20, "minute": 58}
